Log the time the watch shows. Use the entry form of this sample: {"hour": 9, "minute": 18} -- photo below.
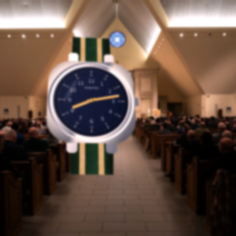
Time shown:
{"hour": 8, "minute": 13}
